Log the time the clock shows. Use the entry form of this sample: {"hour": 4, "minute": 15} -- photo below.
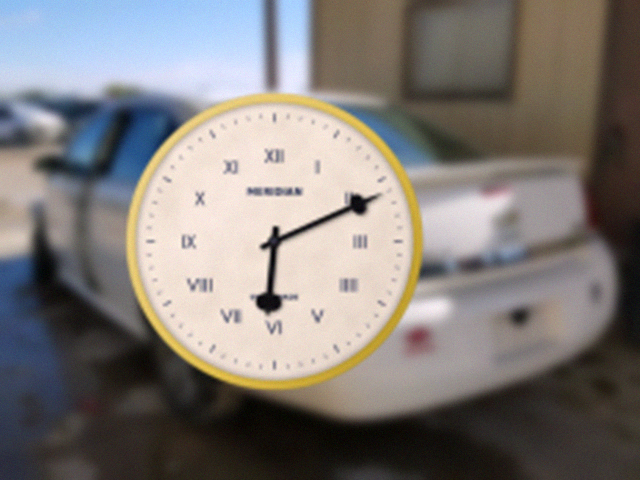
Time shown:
{"hour": 6, "minute": 11}
